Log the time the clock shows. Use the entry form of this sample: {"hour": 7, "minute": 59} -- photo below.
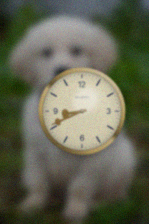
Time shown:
{"hour": 8, "minute": 41}
